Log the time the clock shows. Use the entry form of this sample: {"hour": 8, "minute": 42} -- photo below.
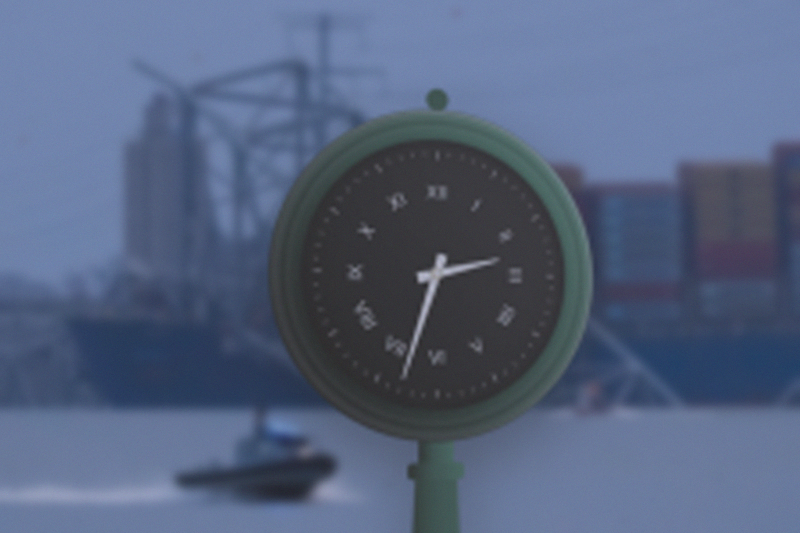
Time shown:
{"hour": 2, "minute": 33}
